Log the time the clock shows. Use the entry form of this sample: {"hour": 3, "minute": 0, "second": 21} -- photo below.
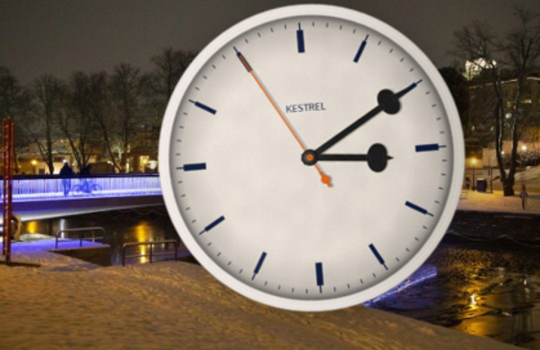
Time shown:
{"hour": 3, "minute": 9, "second": 55}
